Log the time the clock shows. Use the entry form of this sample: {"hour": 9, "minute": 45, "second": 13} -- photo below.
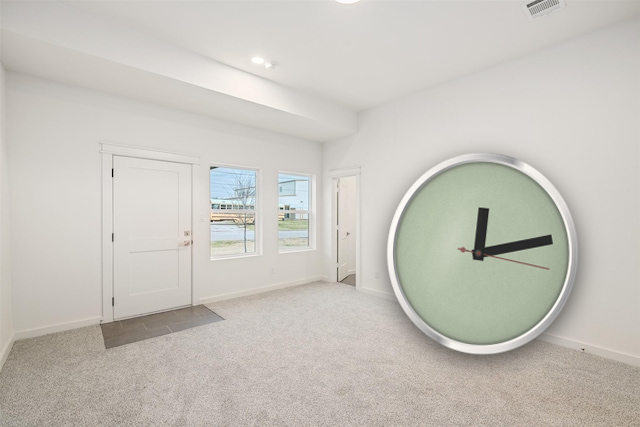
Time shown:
{"hour": 12, "minute": 13, "second": 17}
